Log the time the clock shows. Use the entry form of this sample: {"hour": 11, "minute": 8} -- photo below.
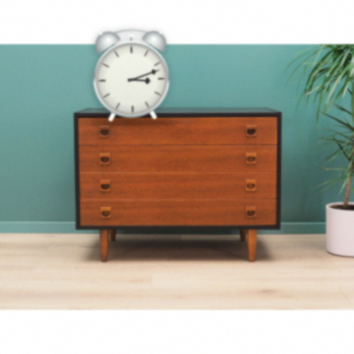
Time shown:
{"hour": 3, "minute": 12}
